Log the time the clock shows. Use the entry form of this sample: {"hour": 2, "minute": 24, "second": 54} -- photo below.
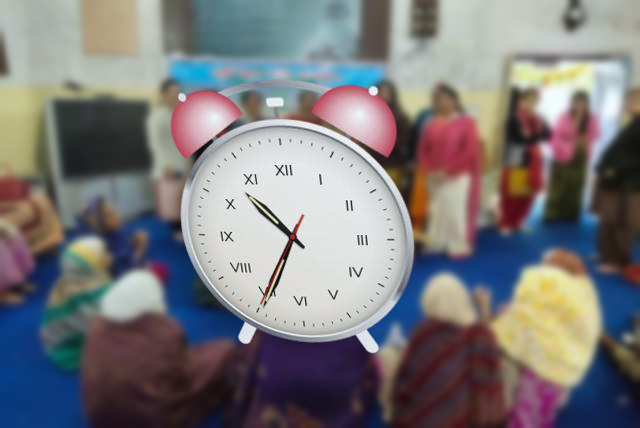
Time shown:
{"hour": 10, "minute": 34, "second": 35}
